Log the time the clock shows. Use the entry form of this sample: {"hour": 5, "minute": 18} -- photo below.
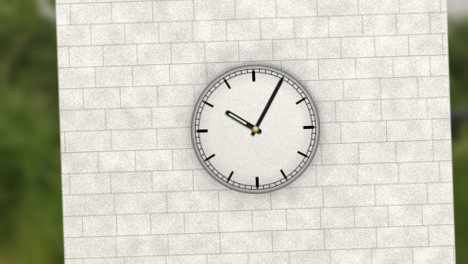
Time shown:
{"hour": 10, "minute": 5}
